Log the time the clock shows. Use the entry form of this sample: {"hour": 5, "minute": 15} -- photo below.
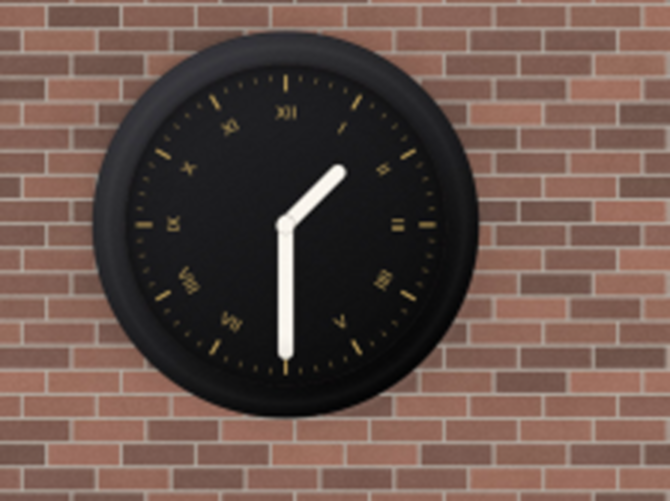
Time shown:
{"hour": 1, "minute": 30}
